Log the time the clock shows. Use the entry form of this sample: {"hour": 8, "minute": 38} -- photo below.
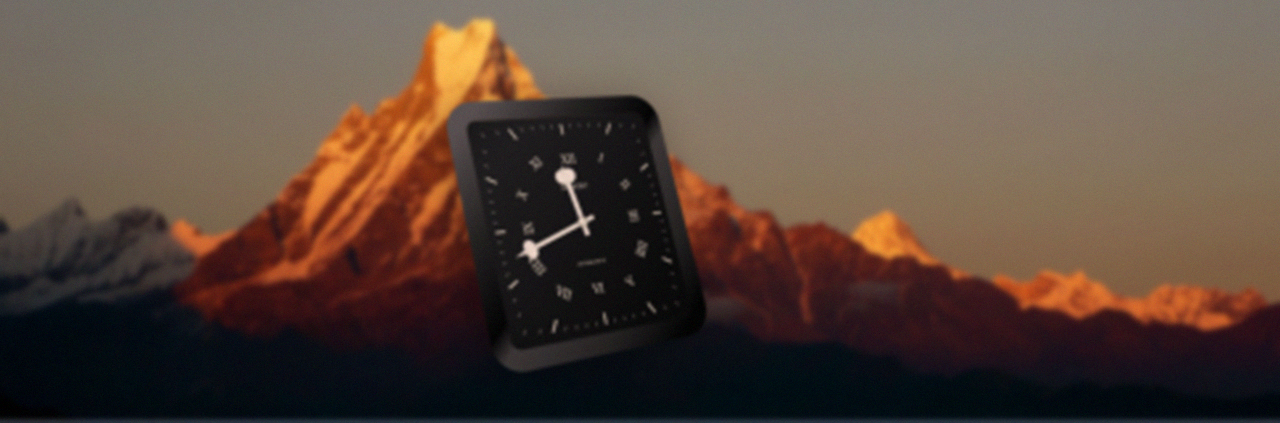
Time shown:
{"hour": 11, "minute": 42}
